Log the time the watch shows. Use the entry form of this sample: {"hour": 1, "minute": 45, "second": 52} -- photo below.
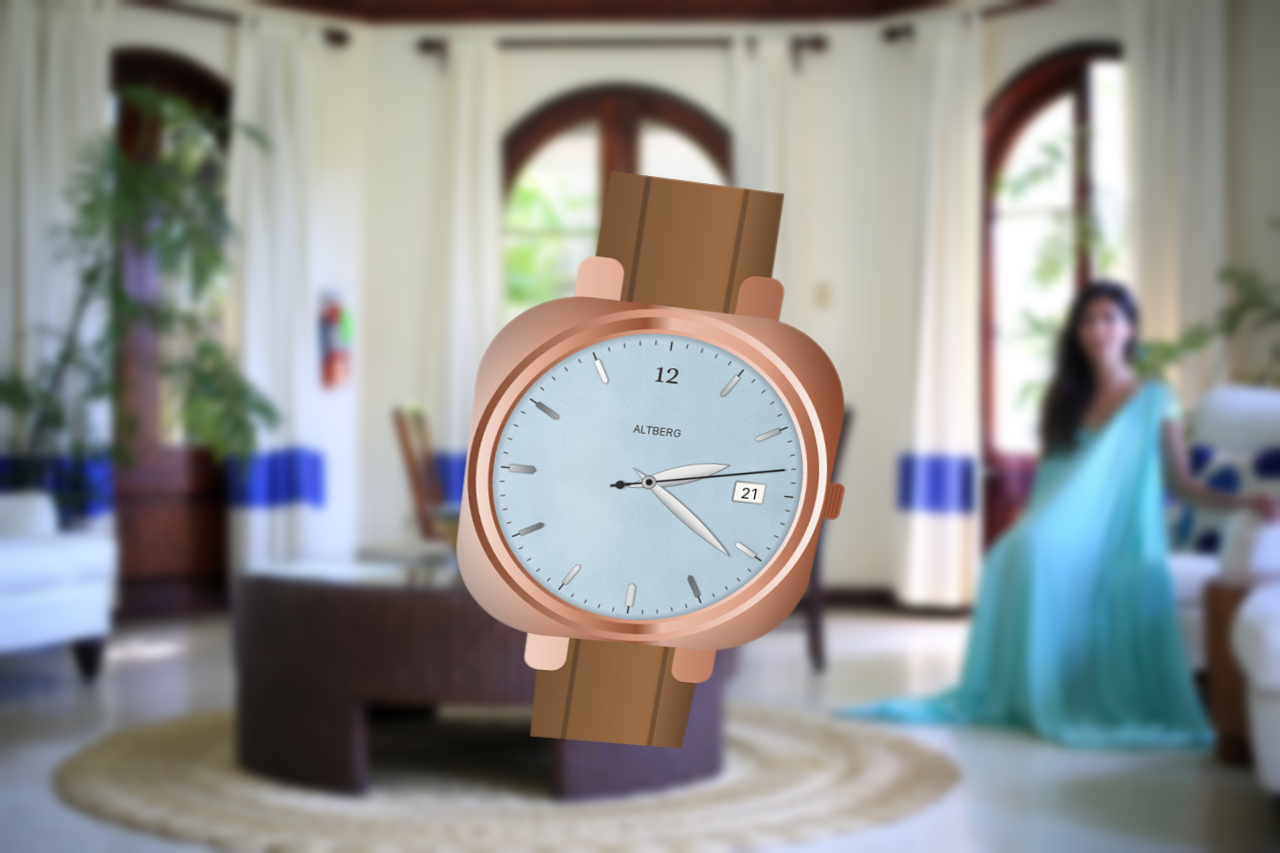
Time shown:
{"hour": 2, "minute": 21, "second": 13}
